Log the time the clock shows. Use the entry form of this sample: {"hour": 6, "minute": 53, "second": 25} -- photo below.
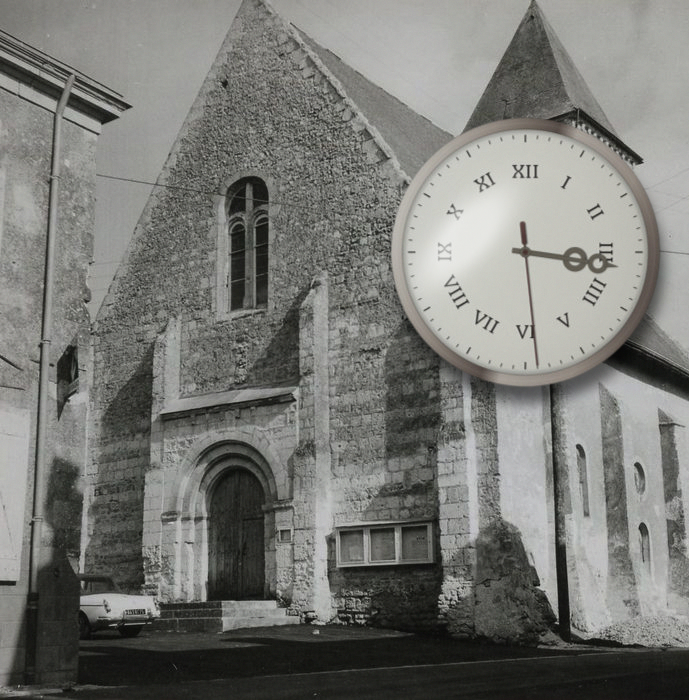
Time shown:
{"hour": 3, "minute": 16, "second": 29}
